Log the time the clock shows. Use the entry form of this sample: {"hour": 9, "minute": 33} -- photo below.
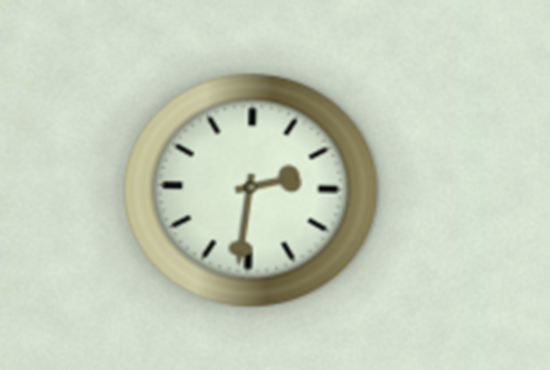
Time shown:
{"hour": 2, "minute": 31}
